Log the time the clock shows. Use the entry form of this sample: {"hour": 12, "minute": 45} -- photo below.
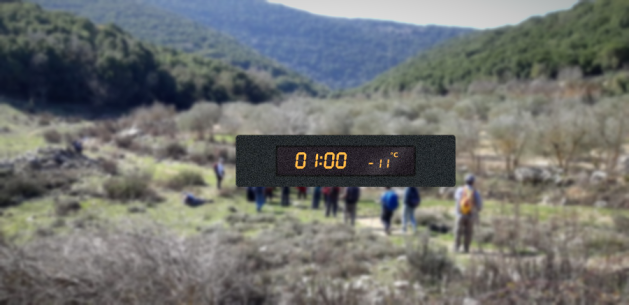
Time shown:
{"hour": 1, "minute": 0}
